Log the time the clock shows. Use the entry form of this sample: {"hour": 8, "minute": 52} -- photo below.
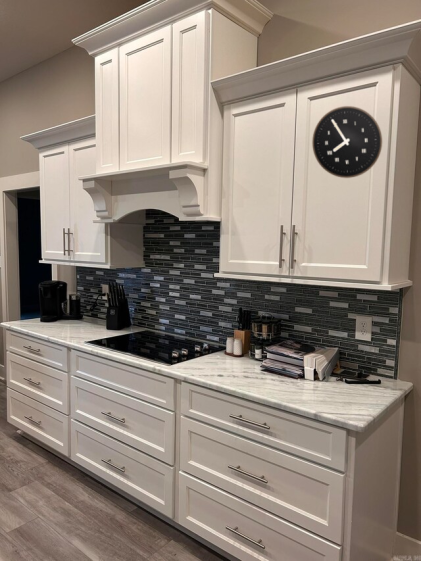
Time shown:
{"hour": 7, "minute": 55}
